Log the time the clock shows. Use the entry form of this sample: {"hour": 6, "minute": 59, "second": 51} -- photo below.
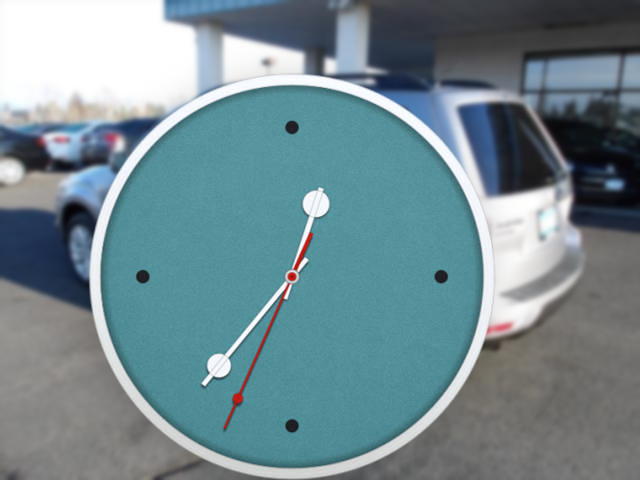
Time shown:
{"hour": 12, "minute": 36, "second": 34}
